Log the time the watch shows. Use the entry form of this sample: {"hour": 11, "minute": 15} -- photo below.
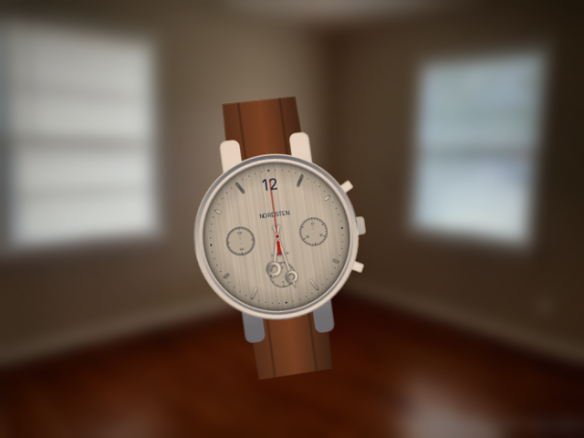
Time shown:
{"hour": 6, "minute": 28}
